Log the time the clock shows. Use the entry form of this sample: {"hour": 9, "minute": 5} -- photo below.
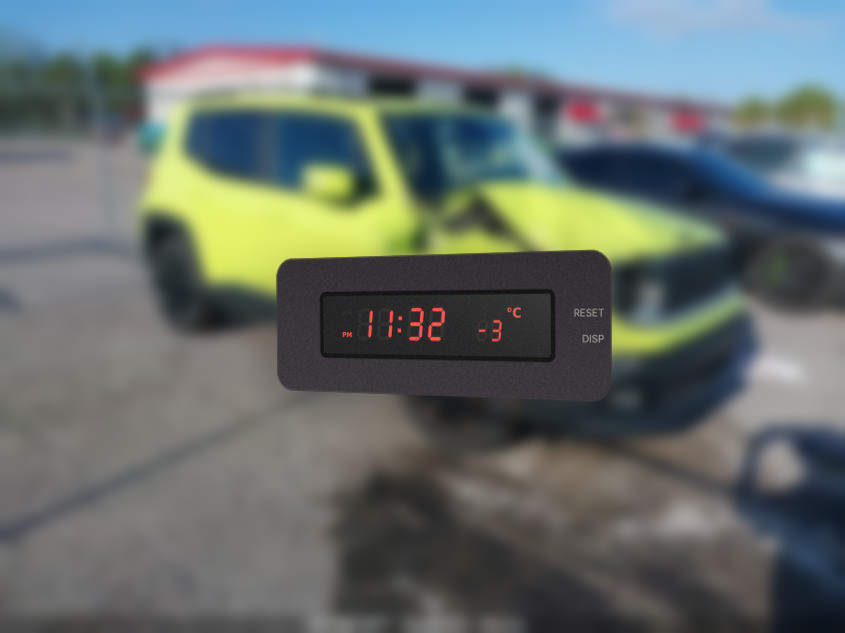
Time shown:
{"hour": 11, "minute": 32}
